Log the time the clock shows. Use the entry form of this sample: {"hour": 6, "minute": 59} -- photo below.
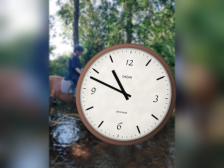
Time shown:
{"hour": 10, "minute": 48}
